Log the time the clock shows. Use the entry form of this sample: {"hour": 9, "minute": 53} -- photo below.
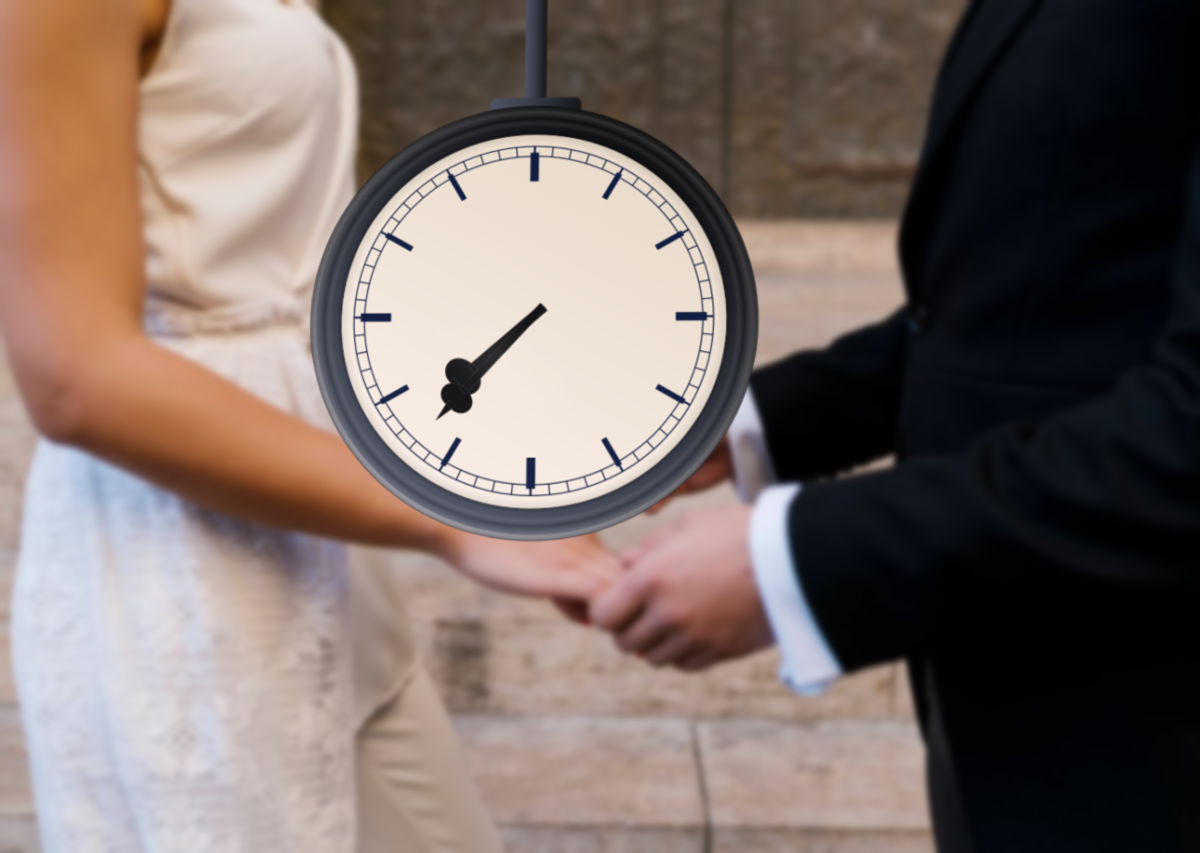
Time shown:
{"hour": 7, "minute": 37}
